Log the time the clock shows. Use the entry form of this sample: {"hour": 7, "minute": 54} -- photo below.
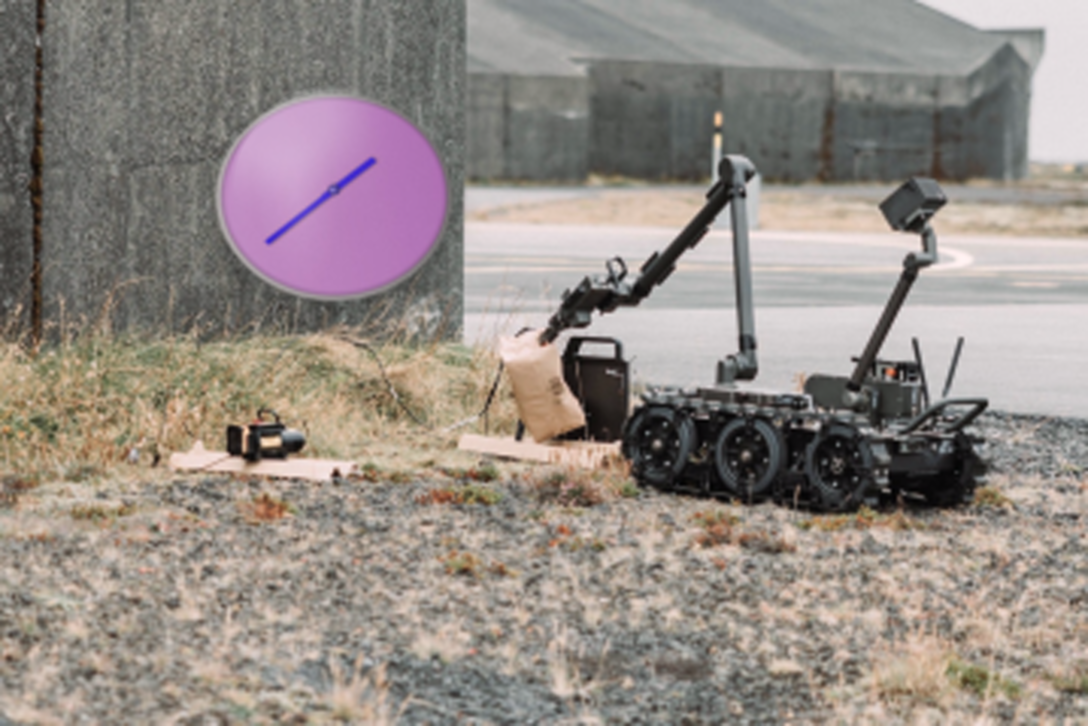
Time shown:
{"hour": 1, "minute": 38}
